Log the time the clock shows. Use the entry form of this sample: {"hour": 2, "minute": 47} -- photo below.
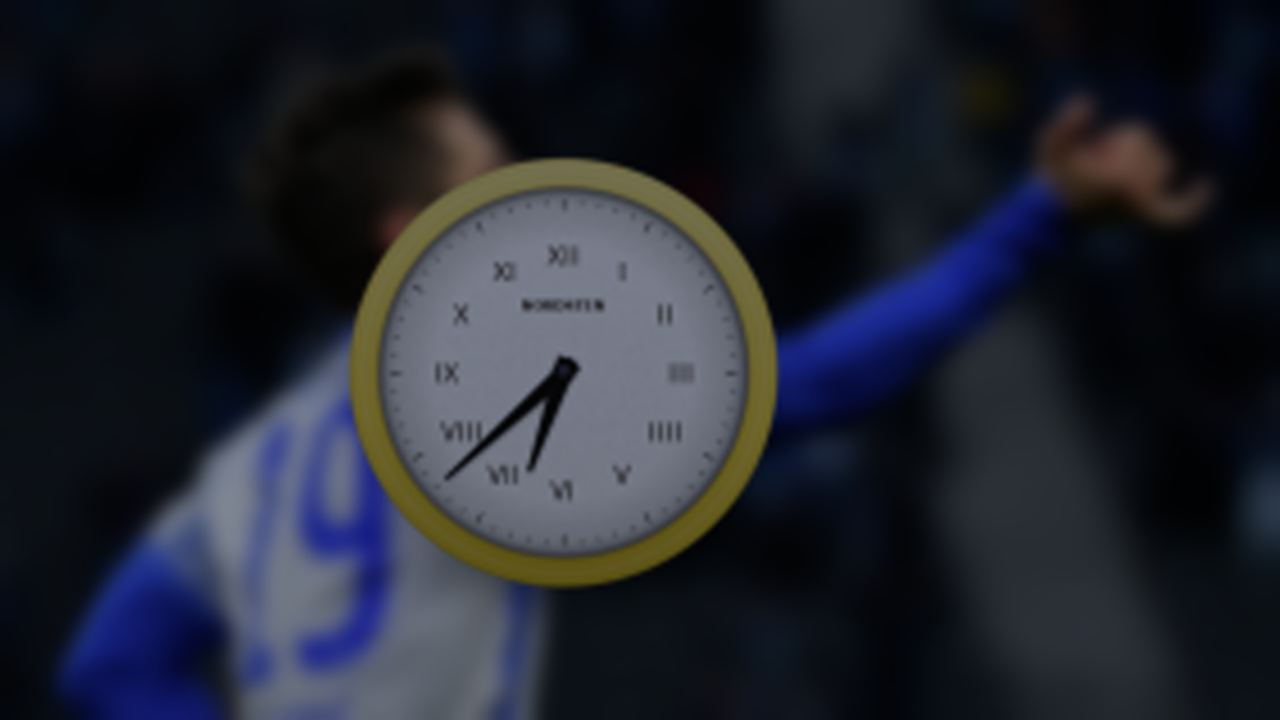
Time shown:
{"hour": 6, "minute": 38}
